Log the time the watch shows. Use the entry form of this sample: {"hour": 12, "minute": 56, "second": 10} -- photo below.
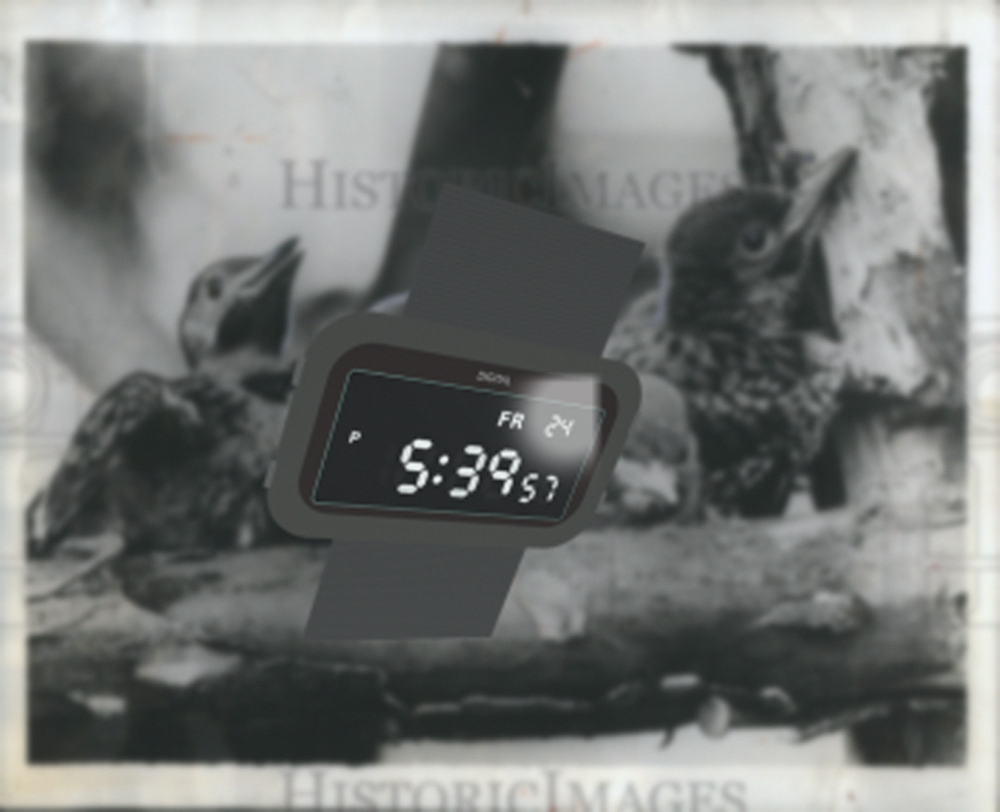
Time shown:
{"hour": 5, "minute": 39, "second": 57}
